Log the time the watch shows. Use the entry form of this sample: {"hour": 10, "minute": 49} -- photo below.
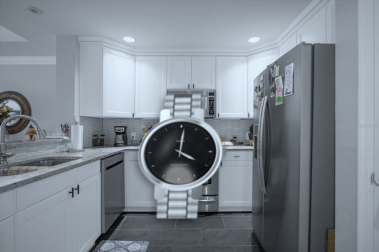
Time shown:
{"hour": 4, "minute": 1}
